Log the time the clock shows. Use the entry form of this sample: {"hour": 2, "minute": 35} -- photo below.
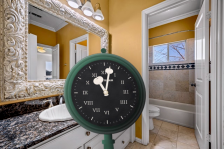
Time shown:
{"hour": 11, "minute": 2}
